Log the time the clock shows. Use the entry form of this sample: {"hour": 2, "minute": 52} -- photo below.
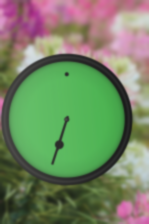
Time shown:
{"hour": 6, "minute": 33}
